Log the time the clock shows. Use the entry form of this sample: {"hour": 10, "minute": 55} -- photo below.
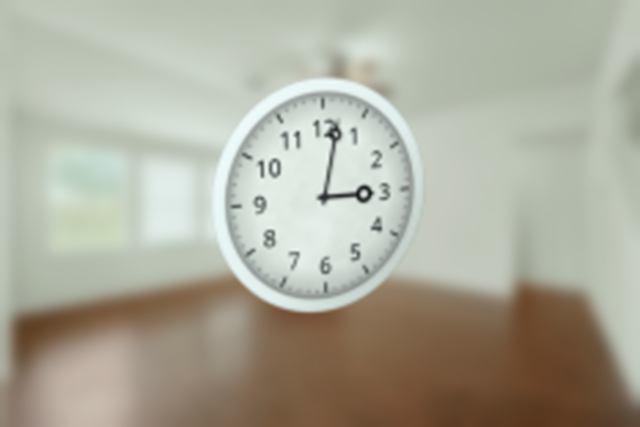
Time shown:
{"hour": 3, "minute": 2}
